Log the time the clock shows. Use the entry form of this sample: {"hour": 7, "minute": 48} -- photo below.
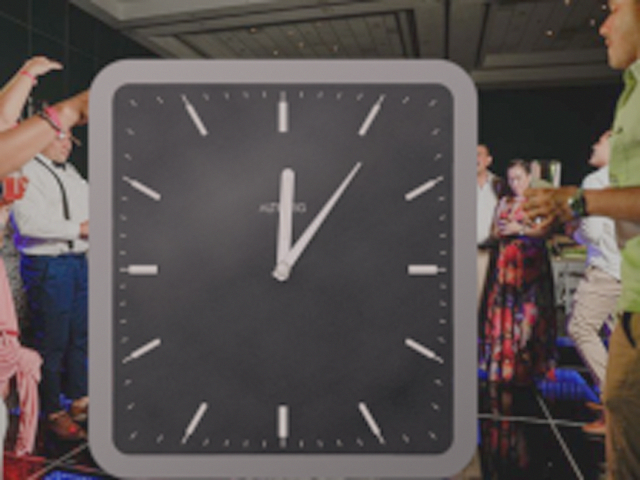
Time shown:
{"hour": 12, "minute": 6}
